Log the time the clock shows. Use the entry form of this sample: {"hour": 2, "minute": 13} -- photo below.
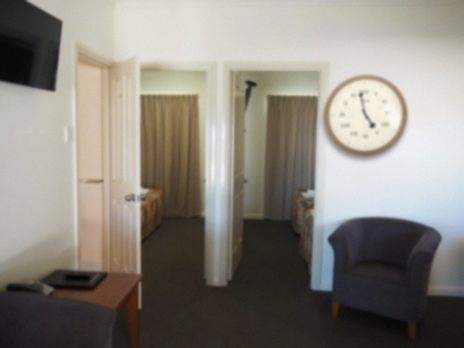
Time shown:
{"hour": 4, "minute": 58}
